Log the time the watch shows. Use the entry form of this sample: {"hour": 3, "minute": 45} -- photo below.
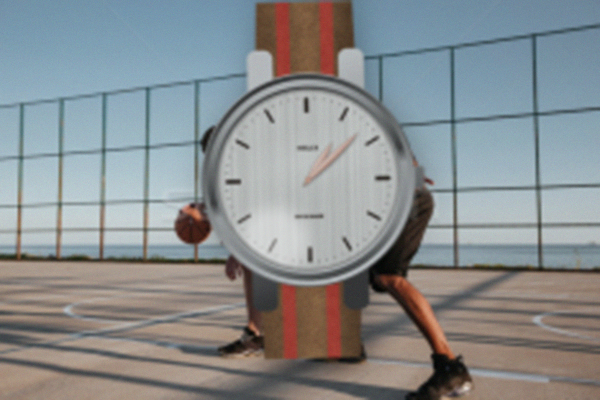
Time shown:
{"hour": 1, "minute": 8}
